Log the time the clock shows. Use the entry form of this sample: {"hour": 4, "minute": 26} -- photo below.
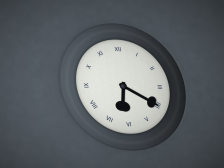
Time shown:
{"hour": 6, "minute": 20}
